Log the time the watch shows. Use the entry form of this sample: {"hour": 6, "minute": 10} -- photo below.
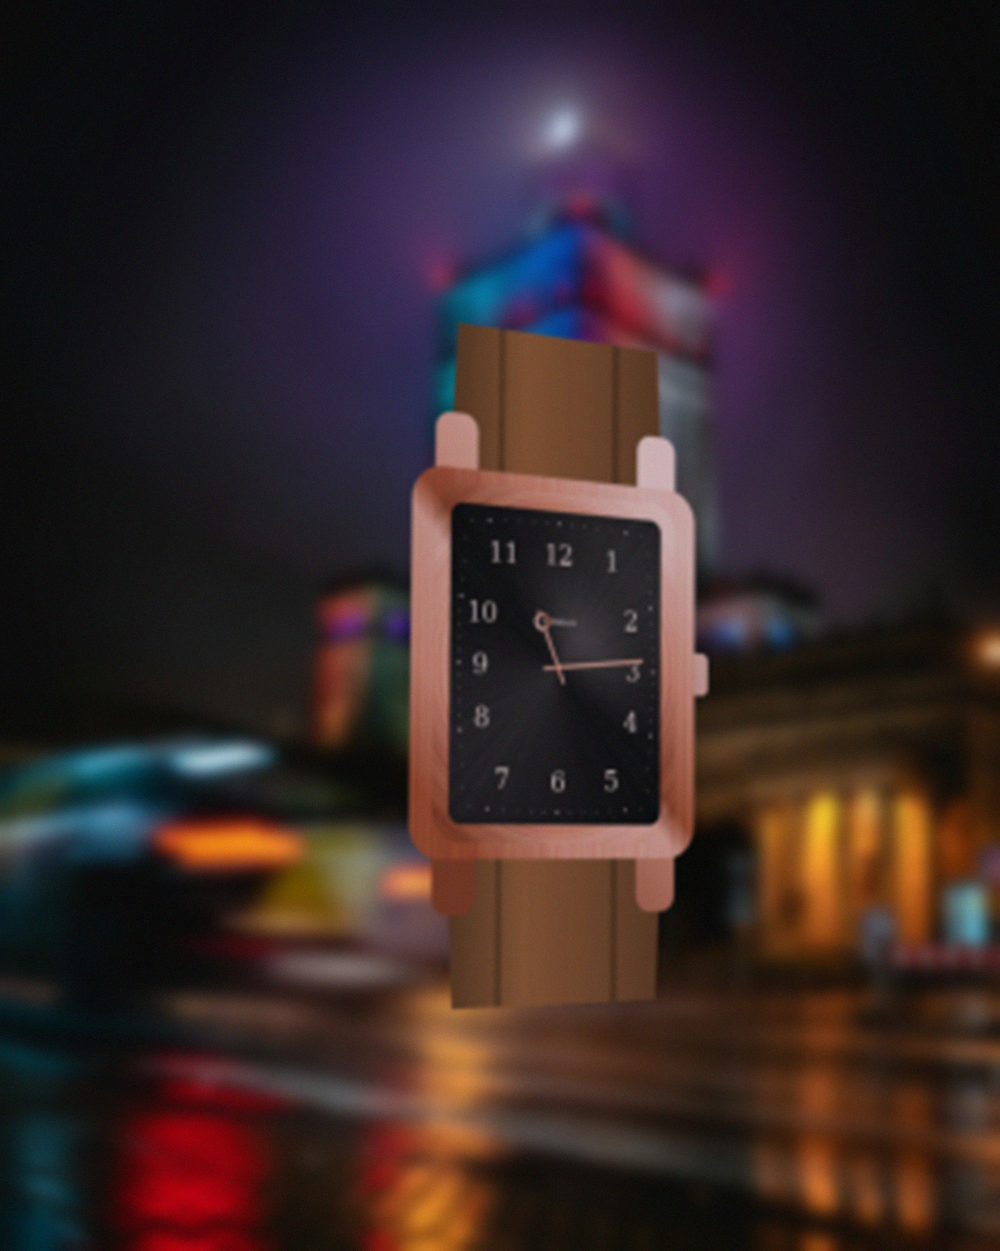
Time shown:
{"hour": 11, "minute": 14}
